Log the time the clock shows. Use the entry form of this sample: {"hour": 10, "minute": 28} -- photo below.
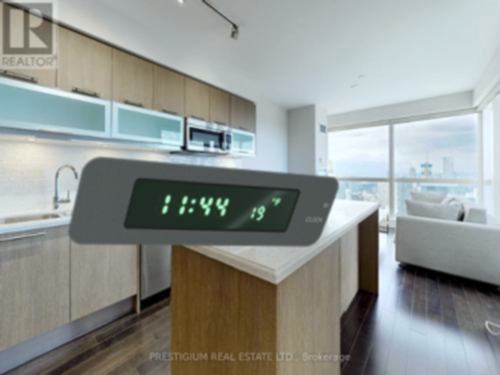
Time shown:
{"hour": 11, "minute": 44}
